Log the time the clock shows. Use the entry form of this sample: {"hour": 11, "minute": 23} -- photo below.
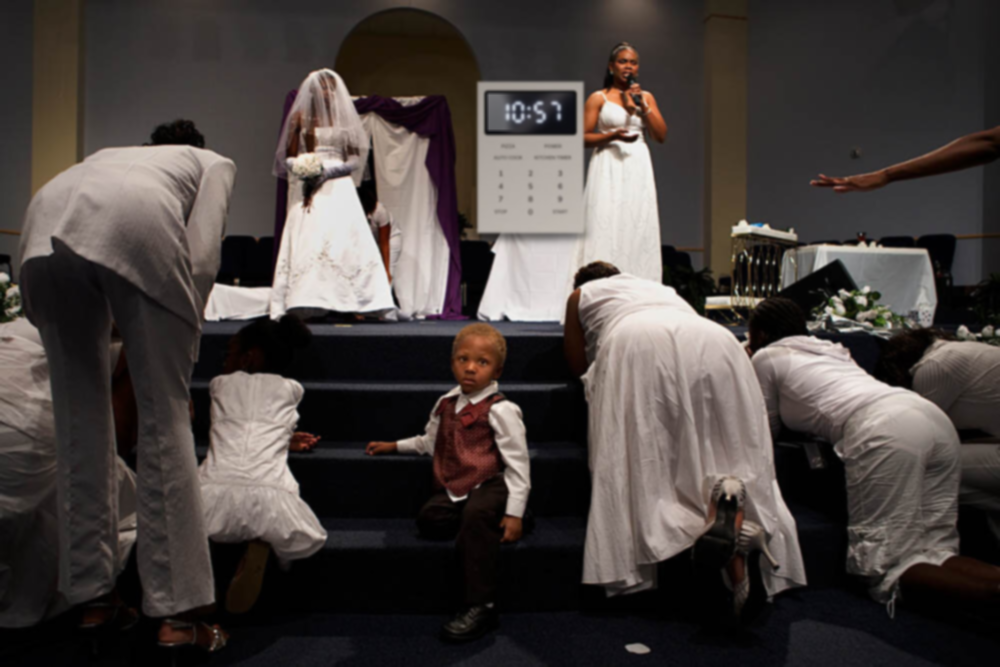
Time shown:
{"hour": 10, "minute": 57}
